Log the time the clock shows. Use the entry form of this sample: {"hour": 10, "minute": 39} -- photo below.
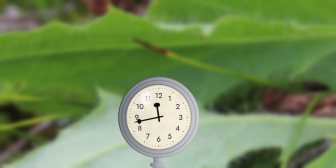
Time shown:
{"hour": 11, "minute": 43}
